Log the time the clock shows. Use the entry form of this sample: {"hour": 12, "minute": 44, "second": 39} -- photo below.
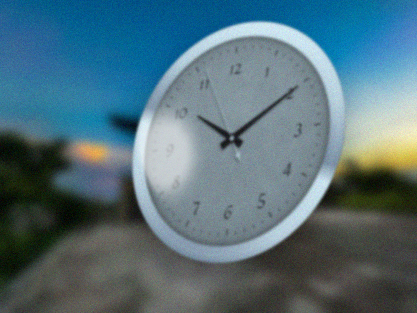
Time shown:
{"hour": 10, "minute": 9, "second": 56}
